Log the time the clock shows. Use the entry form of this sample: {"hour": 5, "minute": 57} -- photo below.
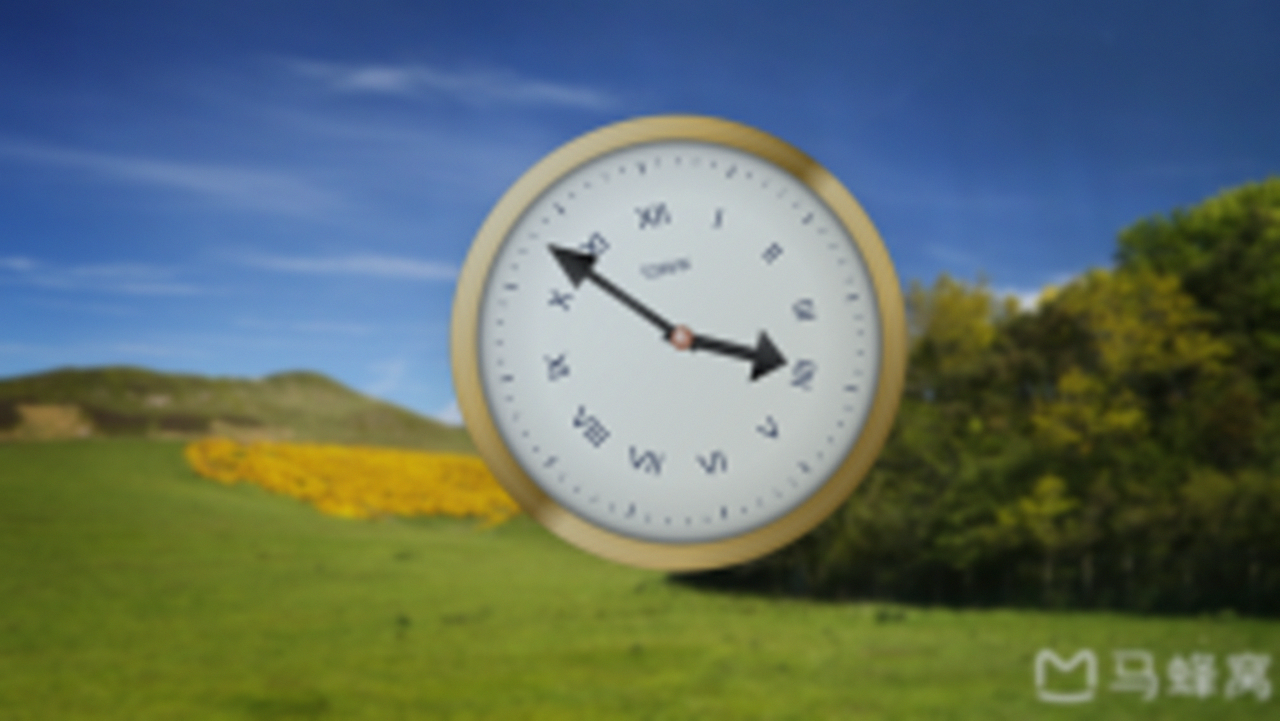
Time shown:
{"hour": 3, "minute": 53}
